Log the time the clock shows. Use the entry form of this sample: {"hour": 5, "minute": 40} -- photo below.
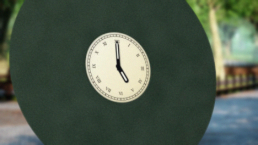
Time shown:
{"hour": 5, "minute": 0}
